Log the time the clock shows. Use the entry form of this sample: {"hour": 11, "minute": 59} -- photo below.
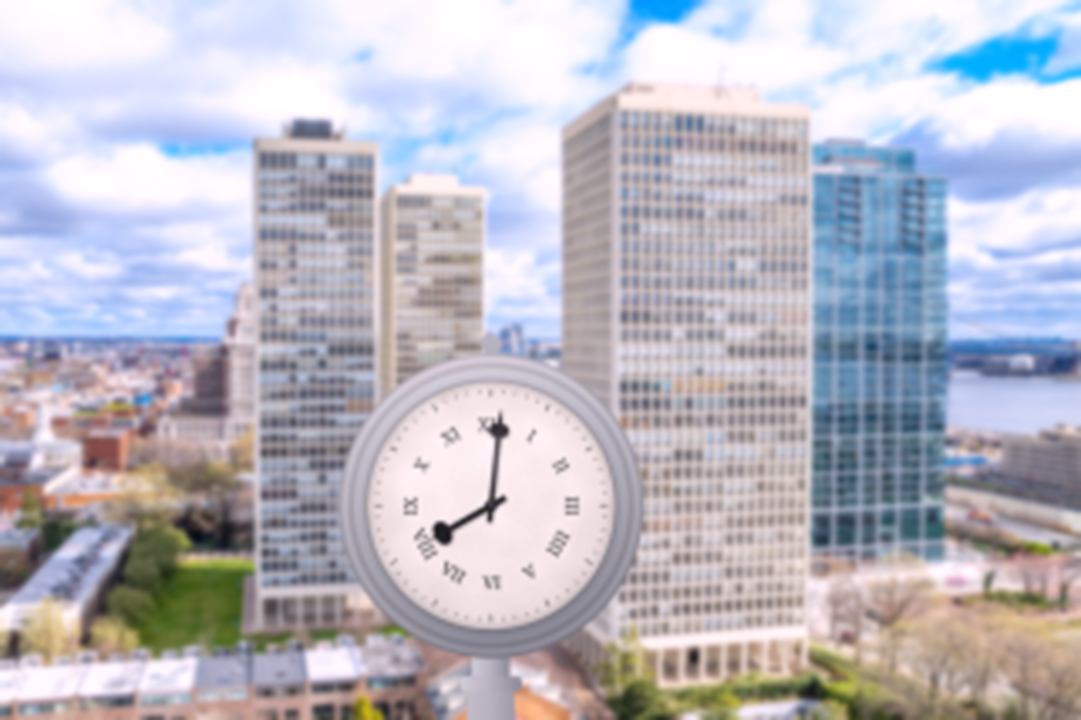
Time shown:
{"hour": 8, "minute": 1}
